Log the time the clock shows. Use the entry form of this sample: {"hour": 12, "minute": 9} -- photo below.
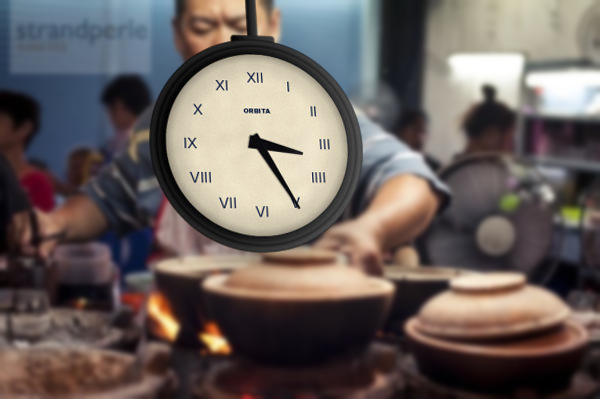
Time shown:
{"hour": 3, "minute": 25}
